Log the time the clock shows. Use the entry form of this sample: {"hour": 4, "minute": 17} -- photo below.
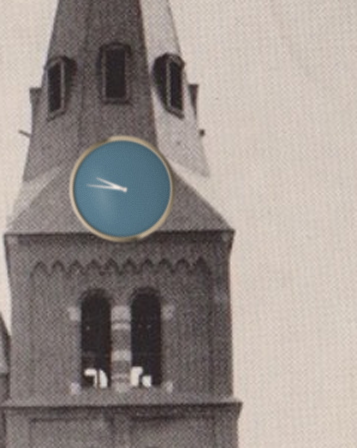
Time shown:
{"hour": 9, "minute": 46}
